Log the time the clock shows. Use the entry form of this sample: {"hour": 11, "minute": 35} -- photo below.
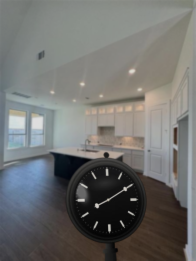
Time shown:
{"hour": 8, "minute": 10}
